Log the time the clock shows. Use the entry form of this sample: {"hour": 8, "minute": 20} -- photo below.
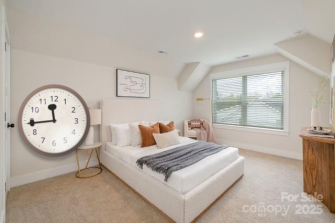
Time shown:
{"hour": 11, "minute": 44}
